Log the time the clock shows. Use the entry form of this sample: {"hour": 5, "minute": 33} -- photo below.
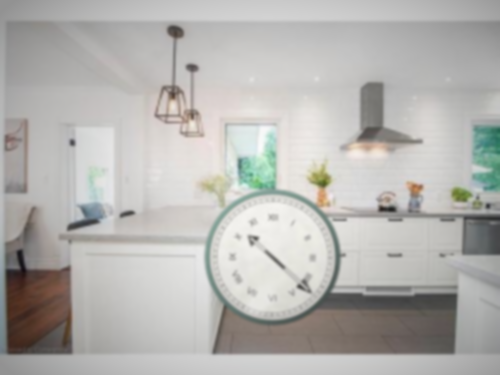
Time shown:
{"hour": 10, "minute": 22}
